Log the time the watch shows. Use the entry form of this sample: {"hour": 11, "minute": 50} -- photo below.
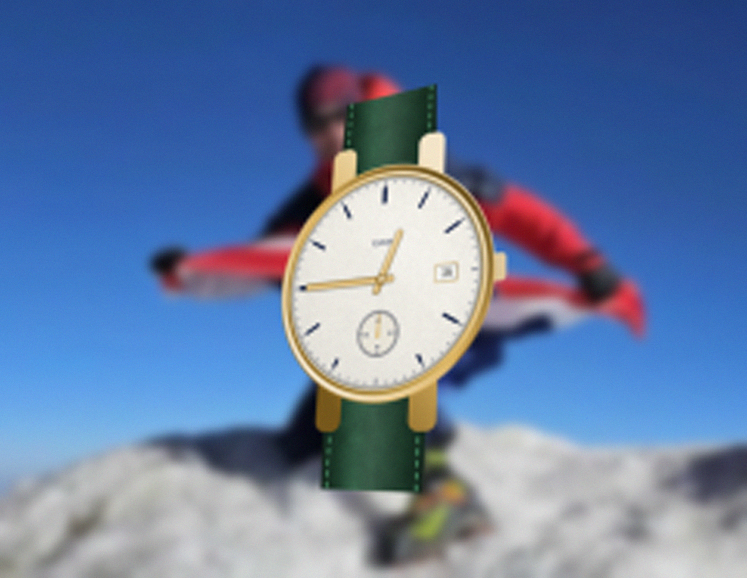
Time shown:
{"hour": 12, "minute": 45}
